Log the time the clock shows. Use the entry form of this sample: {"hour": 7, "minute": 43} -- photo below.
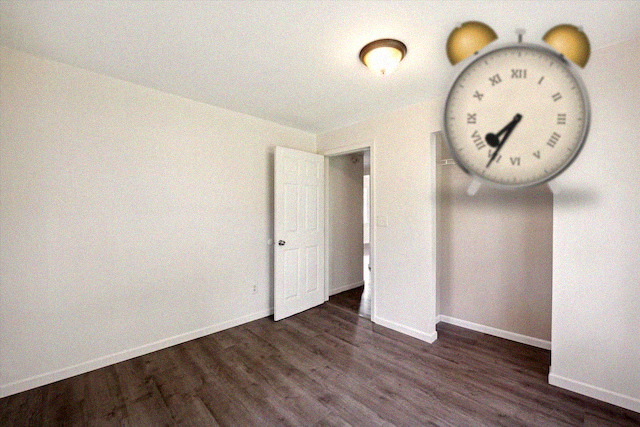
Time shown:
{"hour": 7, "minute": 35}
